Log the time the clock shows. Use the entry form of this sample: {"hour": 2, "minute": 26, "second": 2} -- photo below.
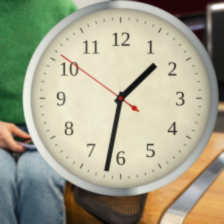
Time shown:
{"hour": 1, "minute": 31, "second": 51}
